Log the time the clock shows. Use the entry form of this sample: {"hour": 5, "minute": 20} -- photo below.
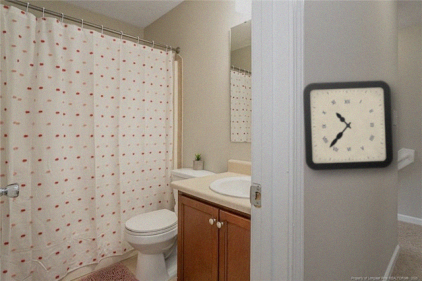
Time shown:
{"hour": 10, "minute": 37}
